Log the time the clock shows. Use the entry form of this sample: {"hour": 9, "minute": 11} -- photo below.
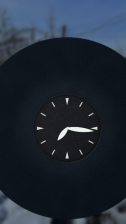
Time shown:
{"hour": 7, "minute": 16}
